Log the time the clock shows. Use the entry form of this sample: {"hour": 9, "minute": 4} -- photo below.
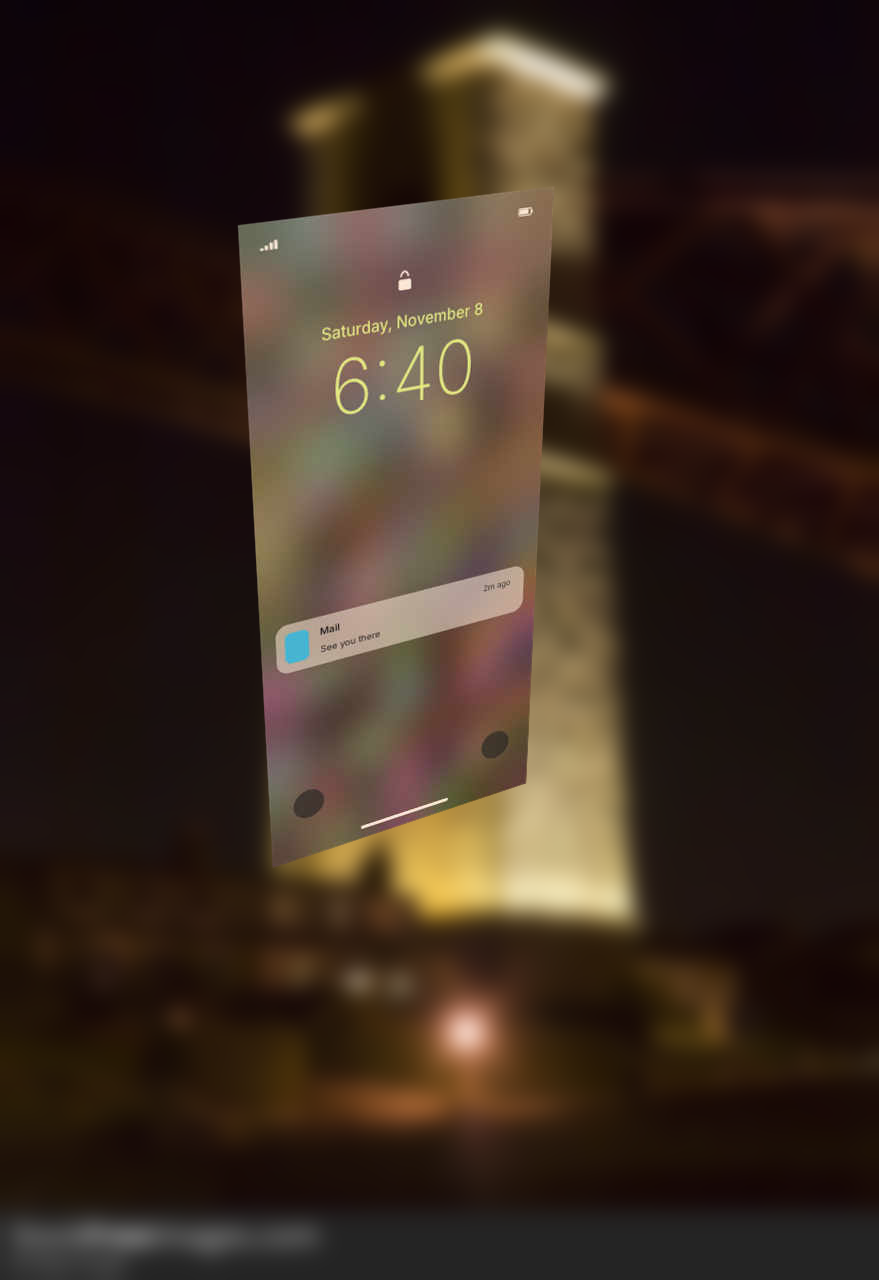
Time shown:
{"hour": 6, "minute": 40}
